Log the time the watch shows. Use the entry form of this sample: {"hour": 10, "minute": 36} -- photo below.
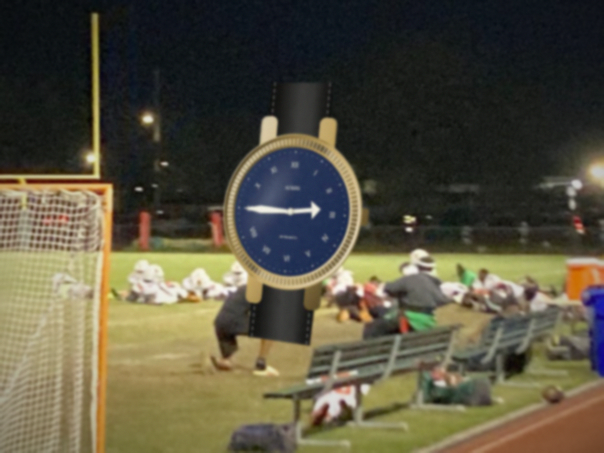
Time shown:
{"hour": 2, "minute": 45}
